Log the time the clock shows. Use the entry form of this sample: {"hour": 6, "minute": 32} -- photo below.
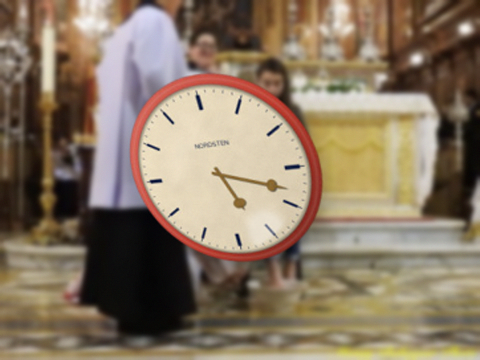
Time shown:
{"hour": 5, "minute": 18}
